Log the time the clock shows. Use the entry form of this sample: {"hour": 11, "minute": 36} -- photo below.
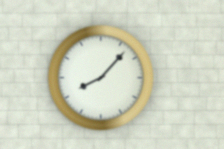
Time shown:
{"hour": 8, "minute": 7}
